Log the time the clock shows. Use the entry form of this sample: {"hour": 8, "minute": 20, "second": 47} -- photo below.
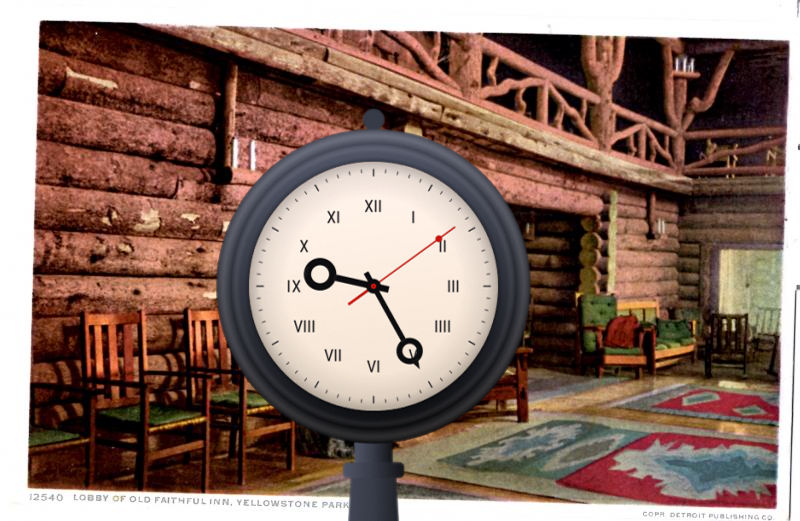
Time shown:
{"hour": 9, "minute": 25, "second": 9}
